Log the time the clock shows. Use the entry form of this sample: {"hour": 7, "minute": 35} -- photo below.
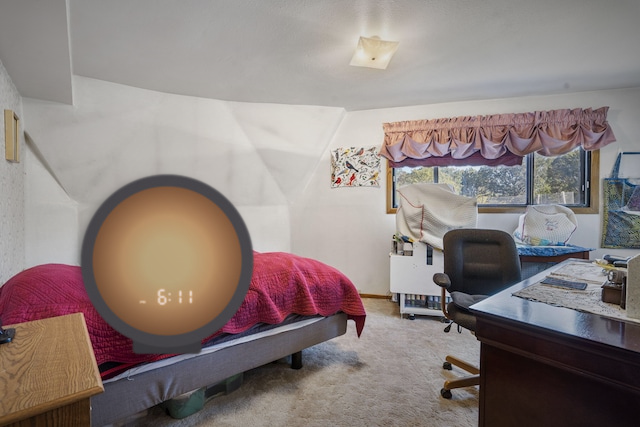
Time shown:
{"hour": 6, "minute": 11}
